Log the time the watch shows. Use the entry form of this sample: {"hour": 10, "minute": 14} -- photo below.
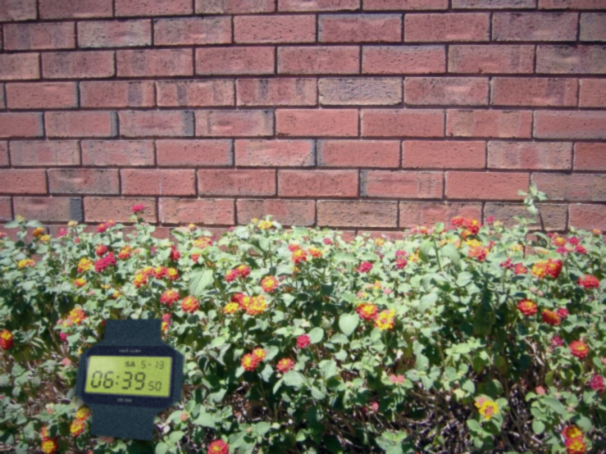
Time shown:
{"hour": 6, "minute": 39}
